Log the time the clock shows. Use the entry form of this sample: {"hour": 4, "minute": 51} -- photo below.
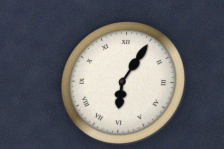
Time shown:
{"hour": 6, "minute": 5}
